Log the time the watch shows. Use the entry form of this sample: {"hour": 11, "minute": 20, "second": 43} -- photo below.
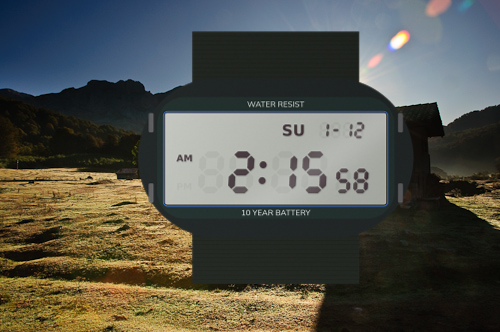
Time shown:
{"hour": 2, "minute": 15, "second": 58}
